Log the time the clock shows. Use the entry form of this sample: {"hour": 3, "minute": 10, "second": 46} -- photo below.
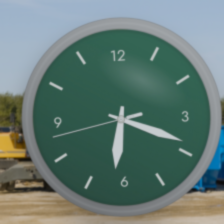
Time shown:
{"hour": 6, "minute": 18, "second": 43}
